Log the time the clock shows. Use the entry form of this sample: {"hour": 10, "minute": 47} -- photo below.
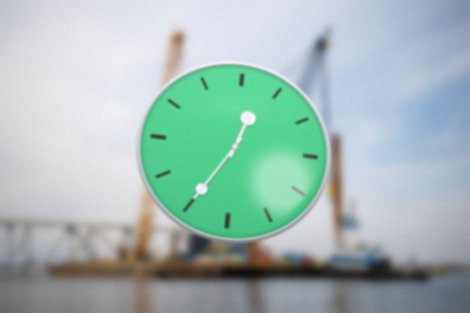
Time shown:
{"hour": 12, "minute": 35}
